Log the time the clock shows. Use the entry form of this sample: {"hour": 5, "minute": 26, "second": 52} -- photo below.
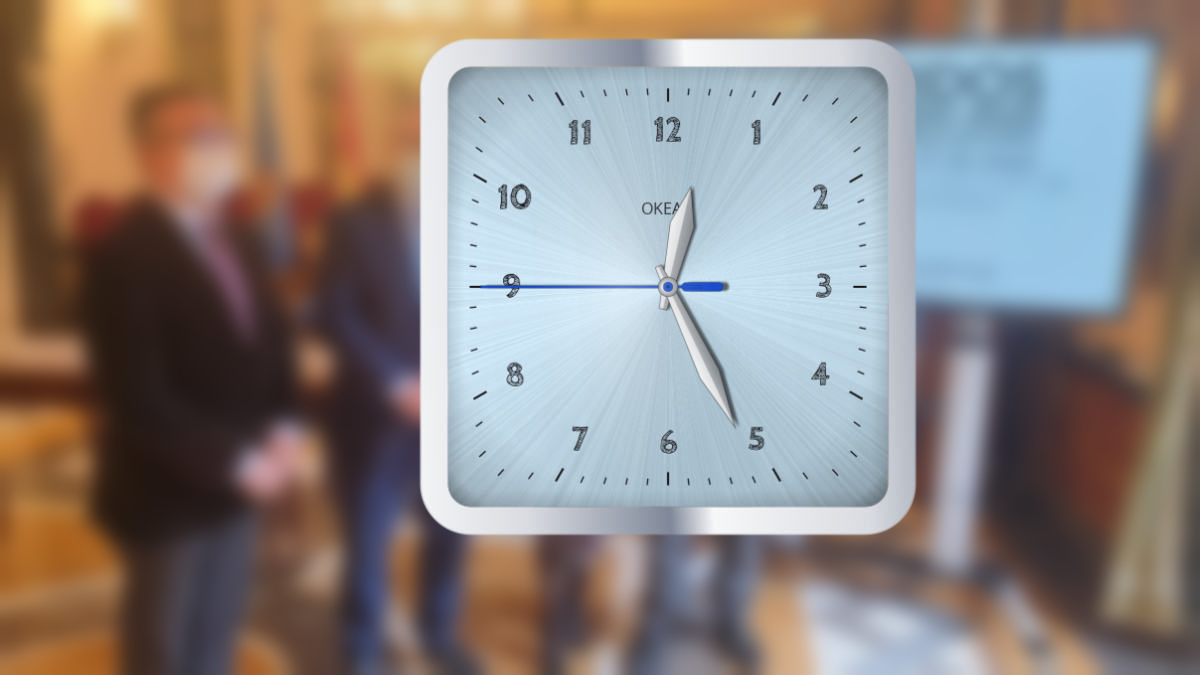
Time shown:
{"hour": 12, "minute": 25, "second": 45}
